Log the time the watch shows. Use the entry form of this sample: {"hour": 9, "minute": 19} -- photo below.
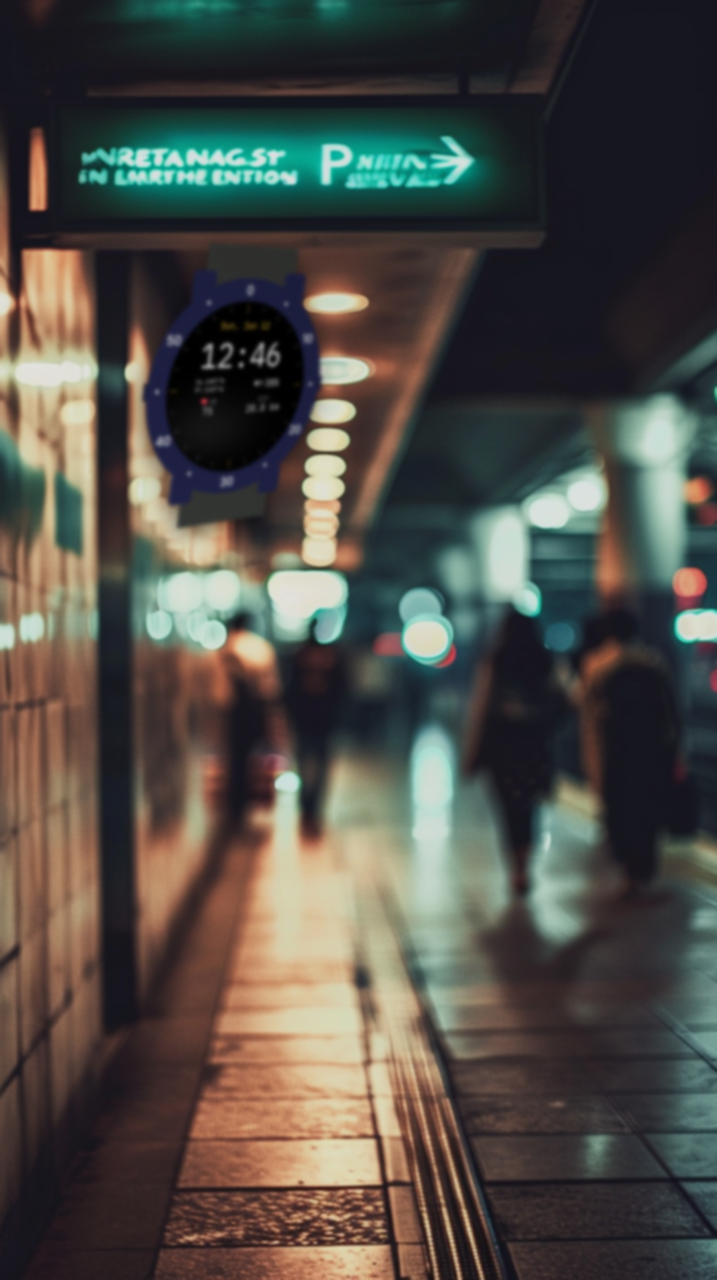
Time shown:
{"hour": 12, "minute": 46}
